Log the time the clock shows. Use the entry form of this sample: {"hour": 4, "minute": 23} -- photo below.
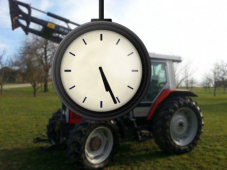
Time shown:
{"hour": 5, "minute": 26}
